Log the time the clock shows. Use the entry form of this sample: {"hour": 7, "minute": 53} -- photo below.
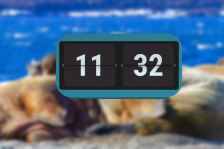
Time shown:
{"hour": 11, "minute": 32}
